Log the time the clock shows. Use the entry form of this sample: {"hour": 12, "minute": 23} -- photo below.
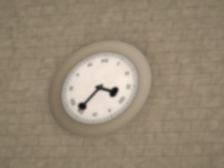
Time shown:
{"hour": 3, "minute": 36}
